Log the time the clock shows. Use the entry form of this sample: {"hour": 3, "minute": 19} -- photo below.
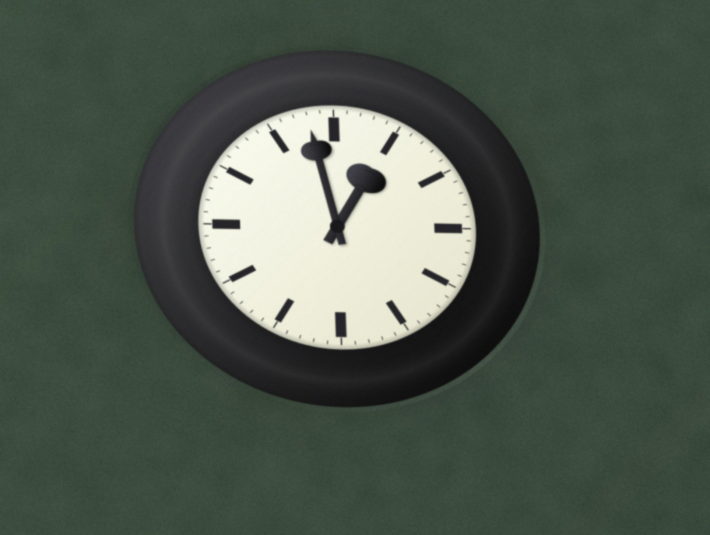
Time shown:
{"hour": 12, "minute": 58}
